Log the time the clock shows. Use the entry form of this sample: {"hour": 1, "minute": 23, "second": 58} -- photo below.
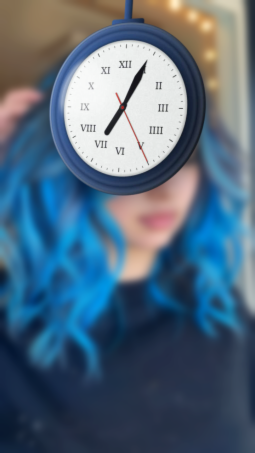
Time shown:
{"hour": 7, "minute": 4, "second": 25}
